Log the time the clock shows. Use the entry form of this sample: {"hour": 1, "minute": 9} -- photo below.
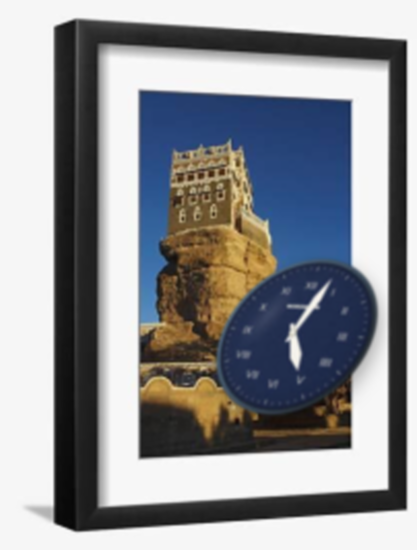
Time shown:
{"hour": 5, "minute": 3}
